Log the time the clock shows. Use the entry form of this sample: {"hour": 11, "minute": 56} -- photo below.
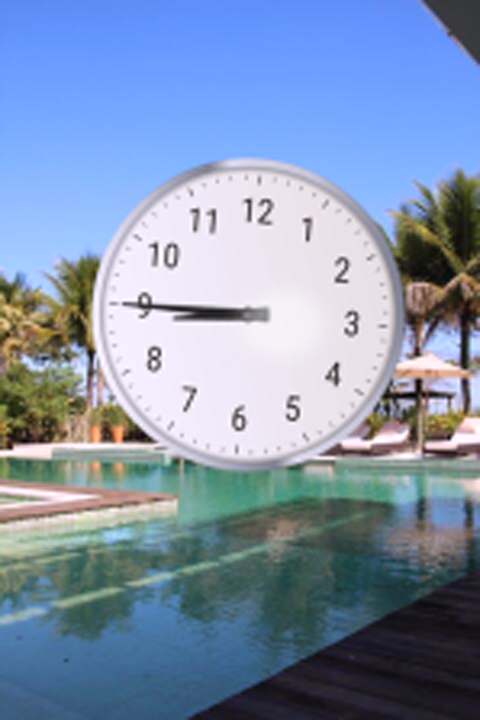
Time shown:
{"hour": 8, "minute": 45}
